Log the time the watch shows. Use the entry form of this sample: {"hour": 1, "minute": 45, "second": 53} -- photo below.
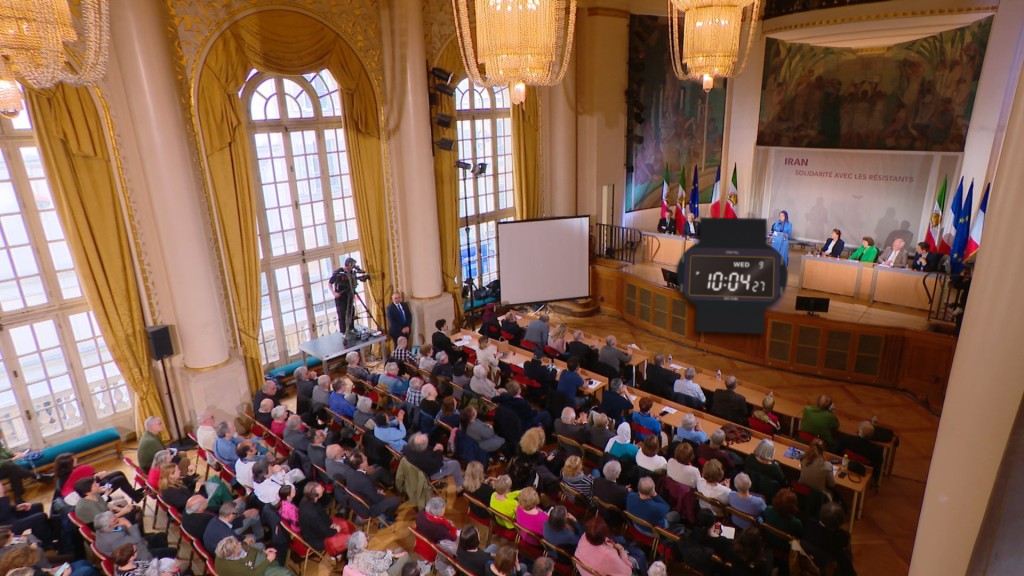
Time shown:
{"hour": 10, "minute": 4, "second": 27}
